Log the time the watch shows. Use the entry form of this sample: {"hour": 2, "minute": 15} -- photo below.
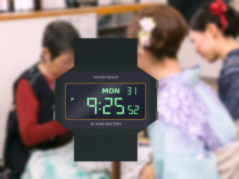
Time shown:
{"hour": 9, "minute": 25}
